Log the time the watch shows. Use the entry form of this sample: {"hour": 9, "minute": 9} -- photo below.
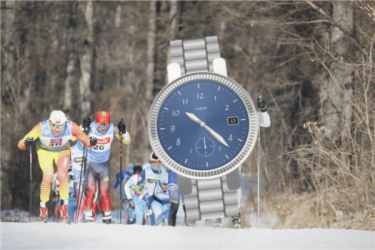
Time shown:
{"hour": 10, "minute": 23}
